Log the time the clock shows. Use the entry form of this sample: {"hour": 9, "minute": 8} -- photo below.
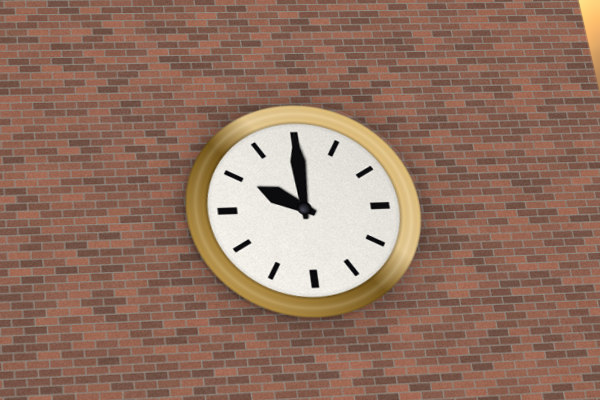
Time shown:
{"hour": 10, "minute": 0}
